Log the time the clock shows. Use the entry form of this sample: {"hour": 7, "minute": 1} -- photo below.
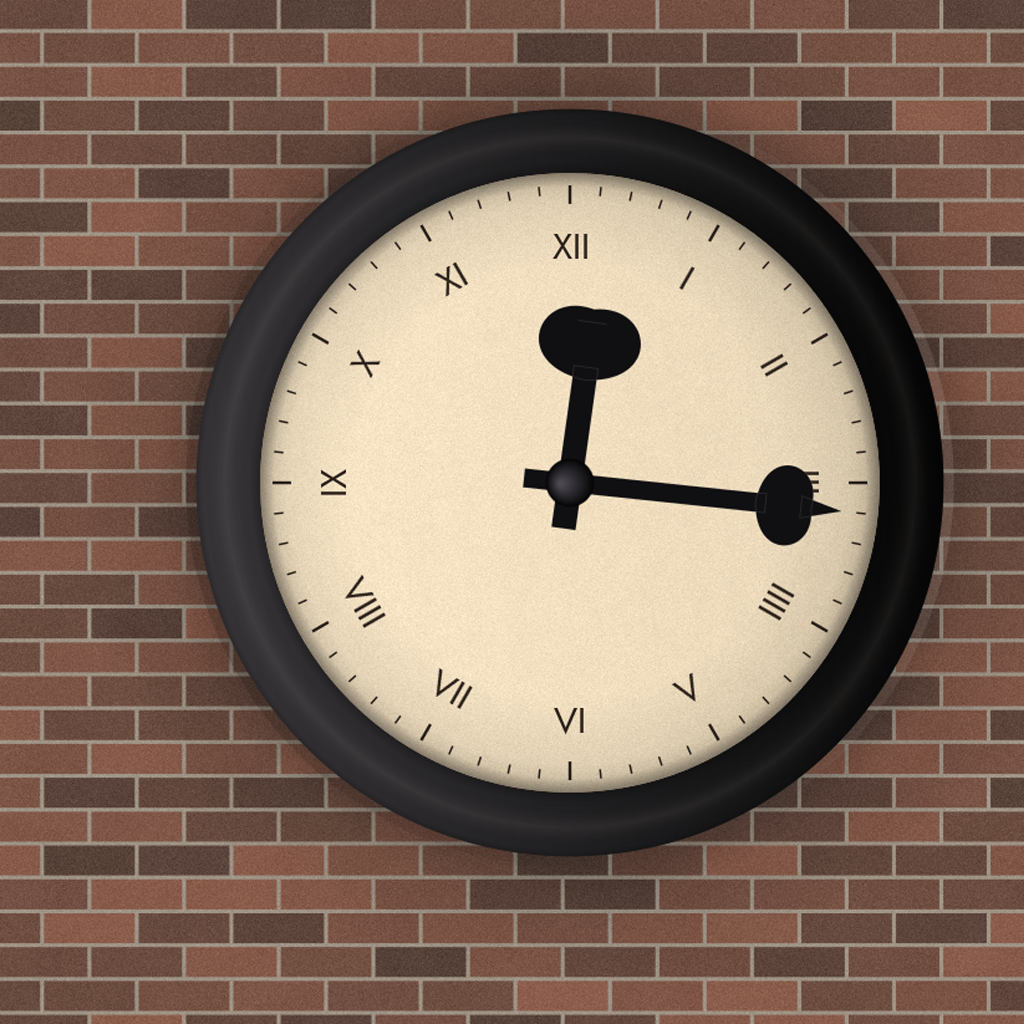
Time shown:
{"hour": 12, "minute": 16}
